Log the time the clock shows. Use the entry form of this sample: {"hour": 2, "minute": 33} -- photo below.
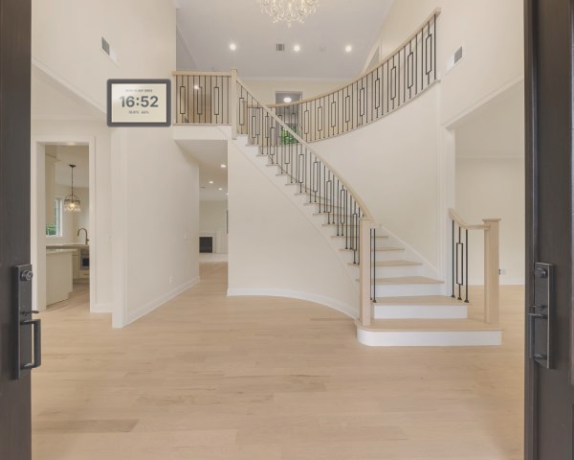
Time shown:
{"hour": 16, "minute": 52}
